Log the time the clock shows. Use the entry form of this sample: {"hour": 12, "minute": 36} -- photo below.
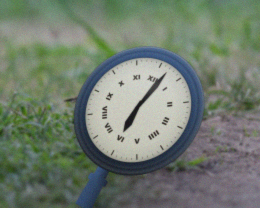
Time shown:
{"hour": 6, "minute": 2}
